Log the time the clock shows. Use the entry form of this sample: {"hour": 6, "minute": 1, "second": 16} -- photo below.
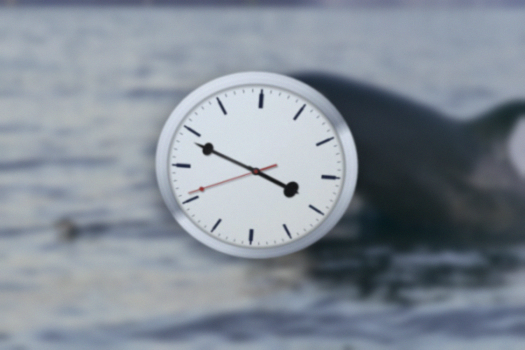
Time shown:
{"hour": 3, "minute": 48, "second": 41}
